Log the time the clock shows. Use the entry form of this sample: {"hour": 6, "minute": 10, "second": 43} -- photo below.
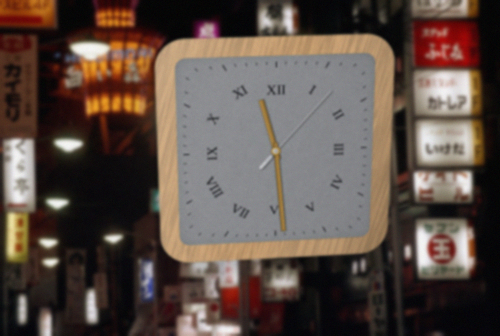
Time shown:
{"hour": 11, "minute": 29, "second": 7}
